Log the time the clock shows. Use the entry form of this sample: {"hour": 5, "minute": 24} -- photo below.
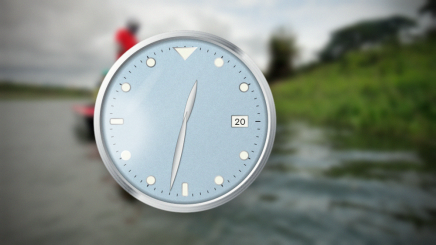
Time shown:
{"hour": 12, "minute": 32}
